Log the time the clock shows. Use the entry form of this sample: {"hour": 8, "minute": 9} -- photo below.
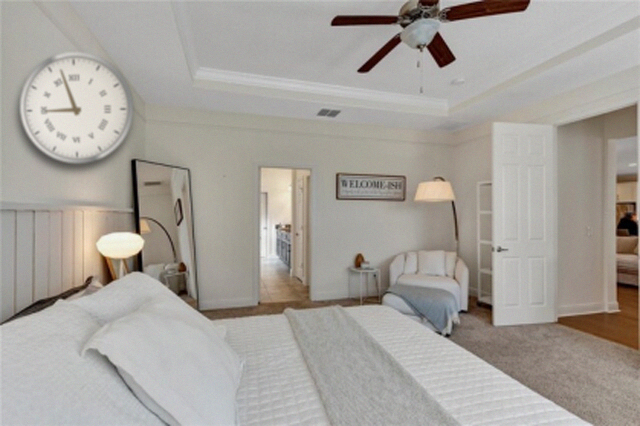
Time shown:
{"hour": 8, "minute": 57}
